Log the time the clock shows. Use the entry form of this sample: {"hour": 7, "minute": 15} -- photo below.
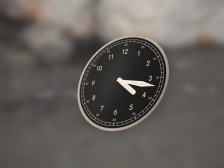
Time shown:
{"hour": 4, "minute": 17}
